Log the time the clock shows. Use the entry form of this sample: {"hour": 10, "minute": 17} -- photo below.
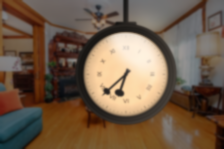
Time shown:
{"hour": 6, "minute": 38}
